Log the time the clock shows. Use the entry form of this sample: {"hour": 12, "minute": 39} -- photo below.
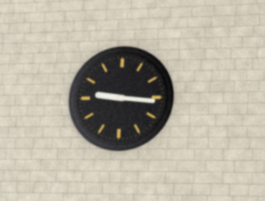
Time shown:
{"hour": 9, "minute": 16}
